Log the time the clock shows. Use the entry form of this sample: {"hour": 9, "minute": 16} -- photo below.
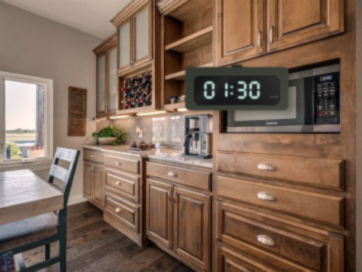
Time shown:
{"hour": 1, "minute": 30}
